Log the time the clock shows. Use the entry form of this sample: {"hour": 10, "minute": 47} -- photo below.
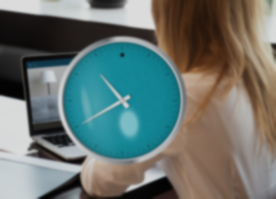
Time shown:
{"hour": 10, "minute": 40}
